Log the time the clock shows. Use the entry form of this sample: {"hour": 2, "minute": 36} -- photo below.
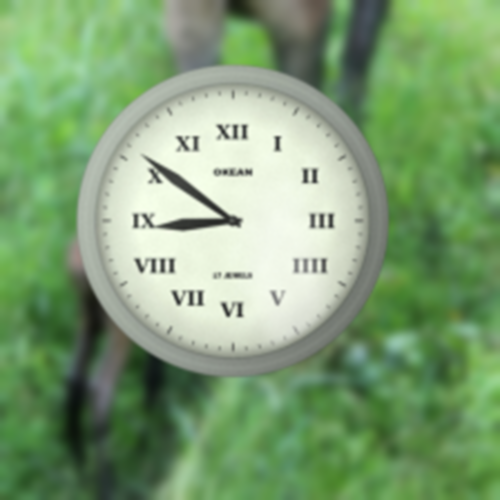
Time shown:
{"hour": 8, "minute": 51}
